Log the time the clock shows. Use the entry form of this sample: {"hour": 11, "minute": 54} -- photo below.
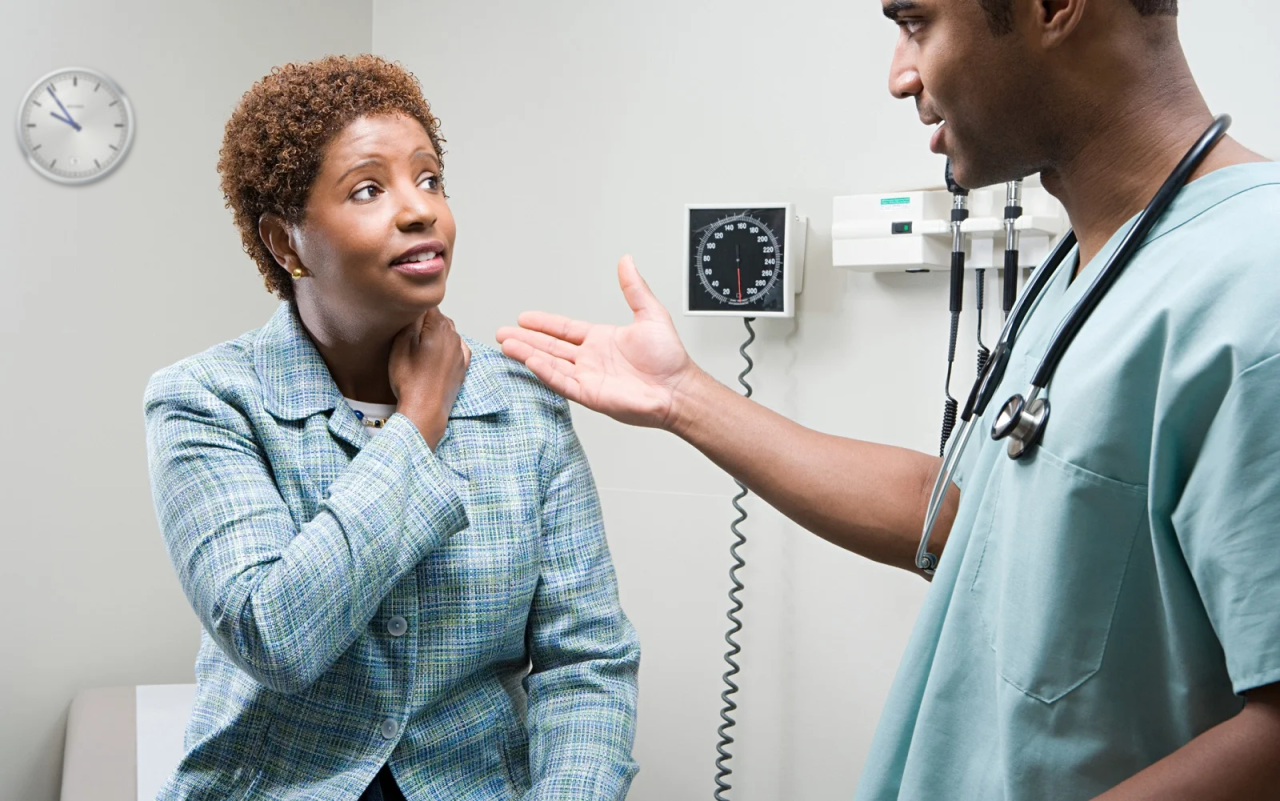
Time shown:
{"hour": 9, "minute": 54}
